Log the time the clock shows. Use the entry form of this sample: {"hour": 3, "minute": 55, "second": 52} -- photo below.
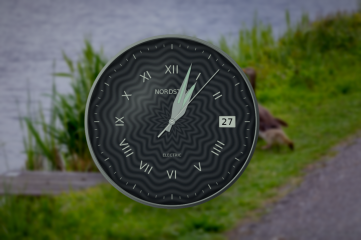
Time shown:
{"hour": 1, "minute": 3, "second": 7}
